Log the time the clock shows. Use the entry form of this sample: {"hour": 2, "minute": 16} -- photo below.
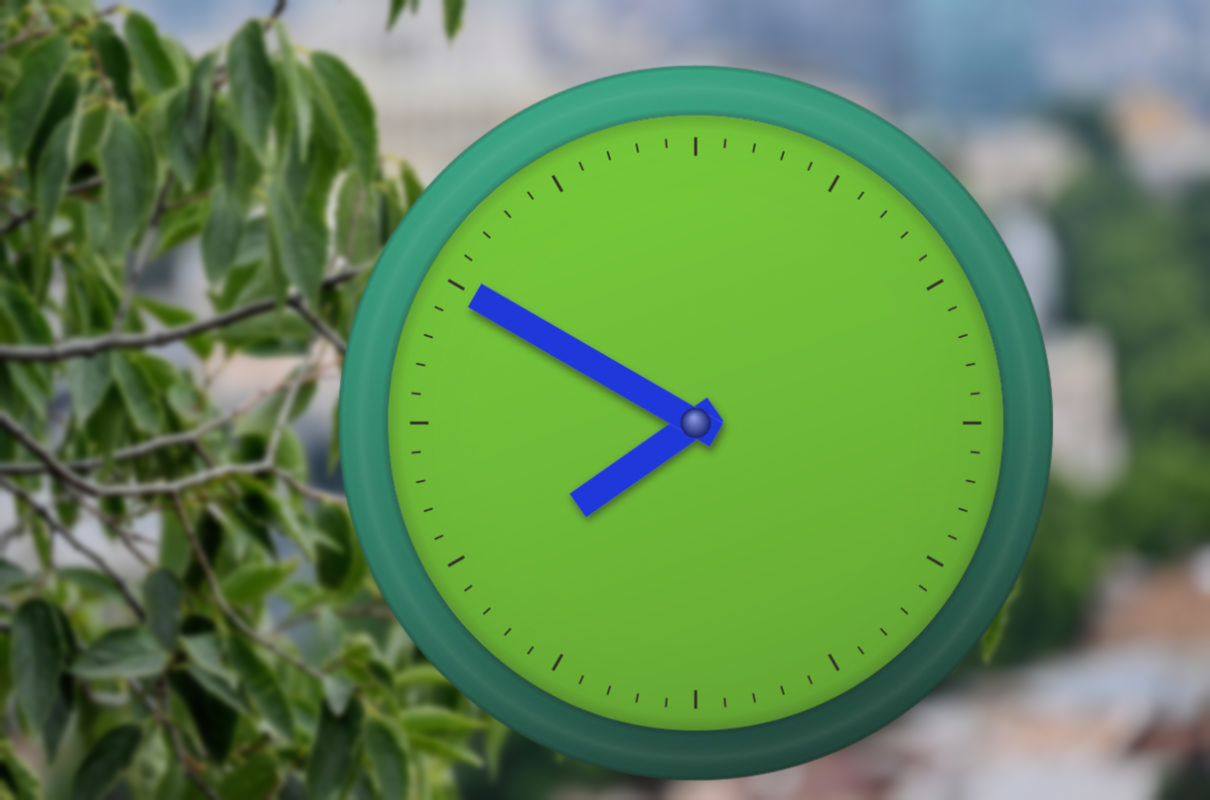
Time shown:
{"hour": 7, "minute": 50}
